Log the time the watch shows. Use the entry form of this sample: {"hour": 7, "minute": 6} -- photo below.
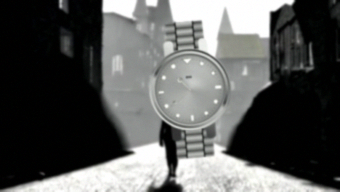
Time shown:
{"hour": 10, "minute": 39}
